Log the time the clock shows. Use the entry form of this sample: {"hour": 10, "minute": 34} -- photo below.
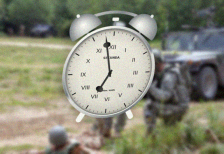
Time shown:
{"hour": 6, "minute": 58}
